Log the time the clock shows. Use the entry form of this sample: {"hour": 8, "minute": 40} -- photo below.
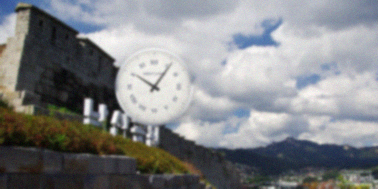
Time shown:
{"hour": 10, "minute": 6}
